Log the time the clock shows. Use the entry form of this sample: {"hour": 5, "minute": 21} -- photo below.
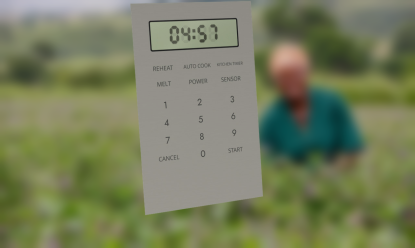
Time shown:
{"hour": 4, "minute": 57}
